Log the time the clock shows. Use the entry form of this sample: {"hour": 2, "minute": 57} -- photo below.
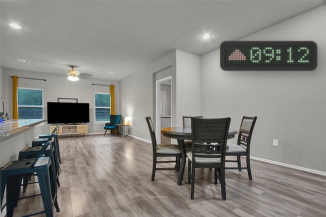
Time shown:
{"hour": 9, "minute": 12}
